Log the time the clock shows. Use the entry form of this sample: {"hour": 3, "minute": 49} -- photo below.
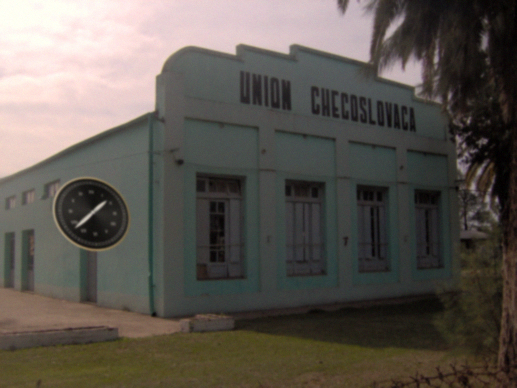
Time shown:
{"hour": 1, "minute": 38}
